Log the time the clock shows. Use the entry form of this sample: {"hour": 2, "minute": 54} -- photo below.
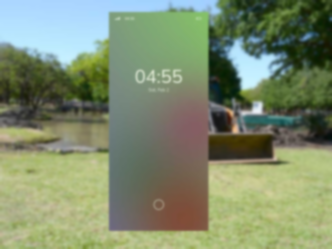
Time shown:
{"hour": 4, "minute": 55}
